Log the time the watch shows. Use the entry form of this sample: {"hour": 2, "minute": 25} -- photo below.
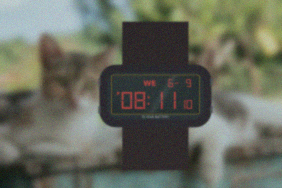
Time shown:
{"hour": 8, "minute": 11}
